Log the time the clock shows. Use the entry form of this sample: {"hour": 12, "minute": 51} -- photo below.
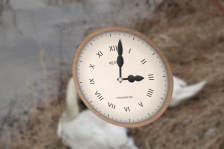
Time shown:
{"hour": 3, "minute": 2}
